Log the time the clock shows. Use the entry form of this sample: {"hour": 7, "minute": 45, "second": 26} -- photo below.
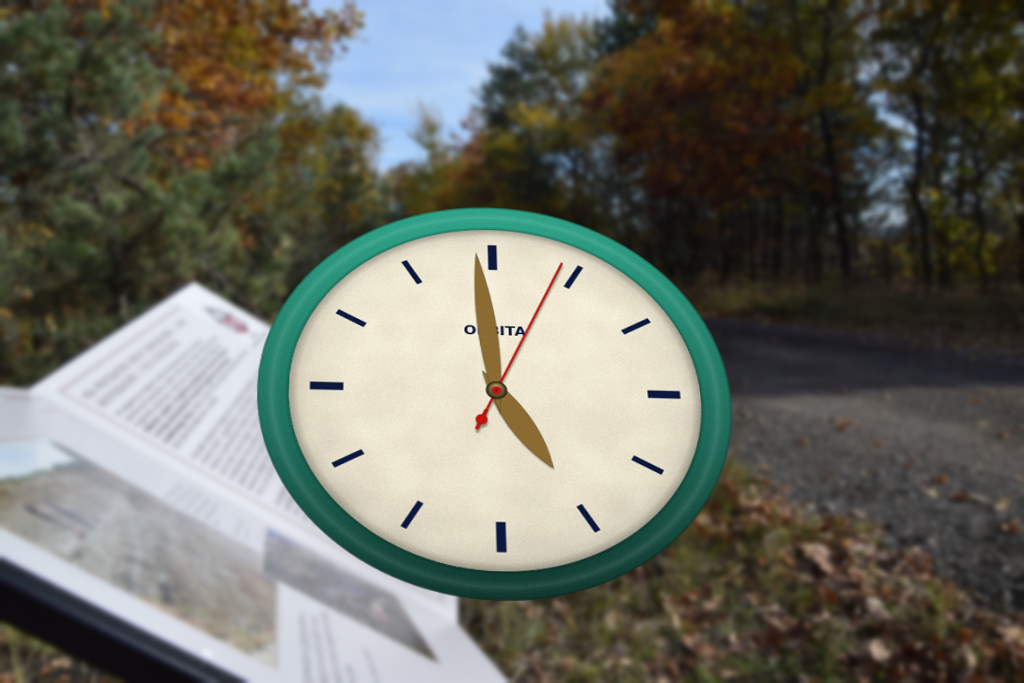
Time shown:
{"hour": 4, "minute": 59, "second": 4}
